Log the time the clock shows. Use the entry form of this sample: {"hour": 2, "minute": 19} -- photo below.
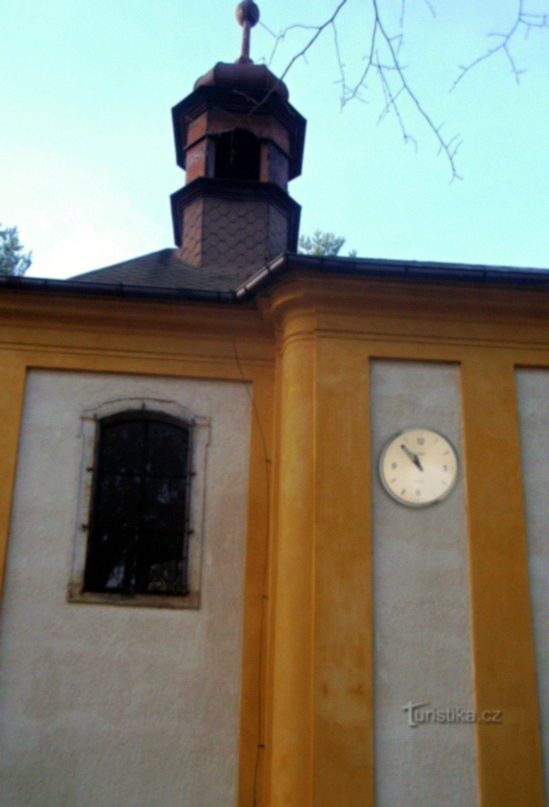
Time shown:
{"hour": 10, "minute": 53}
